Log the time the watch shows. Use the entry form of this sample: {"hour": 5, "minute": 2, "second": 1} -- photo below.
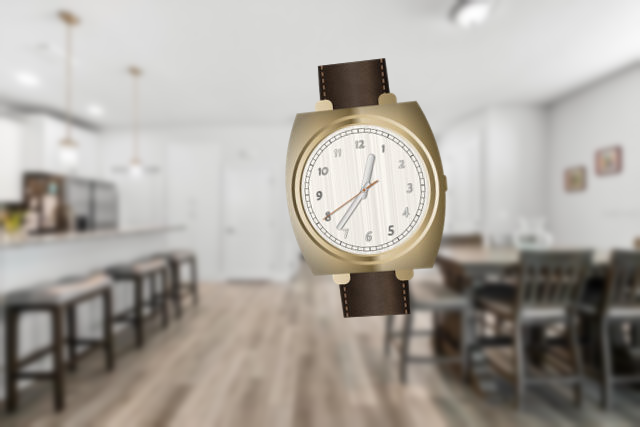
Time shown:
{"hour": 12, "minute": 36, "second": 40}
